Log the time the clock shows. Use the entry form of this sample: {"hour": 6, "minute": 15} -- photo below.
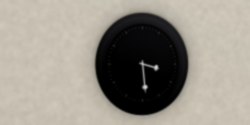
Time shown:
{"hour": 3, "minute": 29}
